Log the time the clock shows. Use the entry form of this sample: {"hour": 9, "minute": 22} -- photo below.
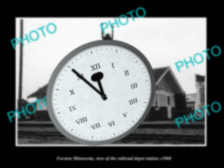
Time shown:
{"hour": 11, "minute": 55}
